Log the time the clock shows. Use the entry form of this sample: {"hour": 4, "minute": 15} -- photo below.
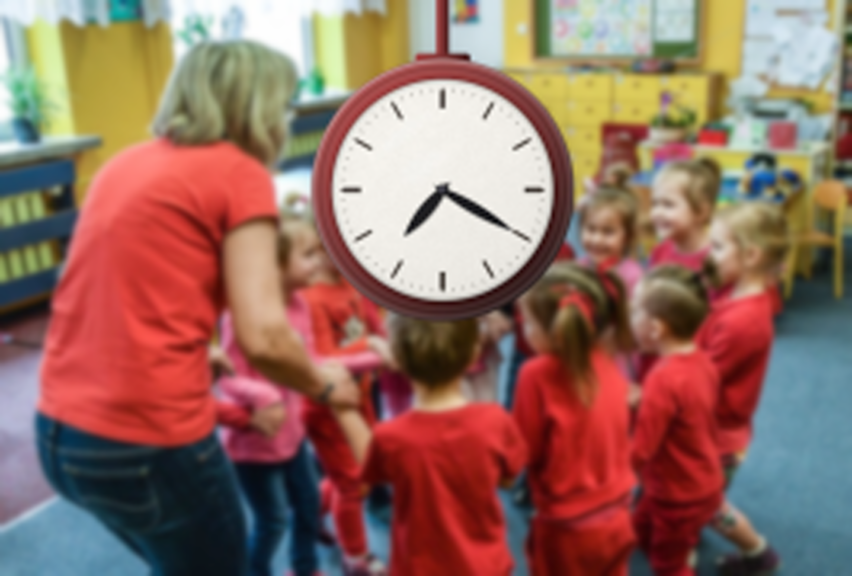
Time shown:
{"hour": 7, "minute": 20}
